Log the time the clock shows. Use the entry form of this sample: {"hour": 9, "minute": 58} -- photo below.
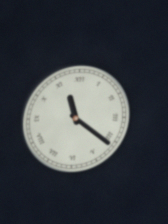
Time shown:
{"hour": 11, "minute": 21}
